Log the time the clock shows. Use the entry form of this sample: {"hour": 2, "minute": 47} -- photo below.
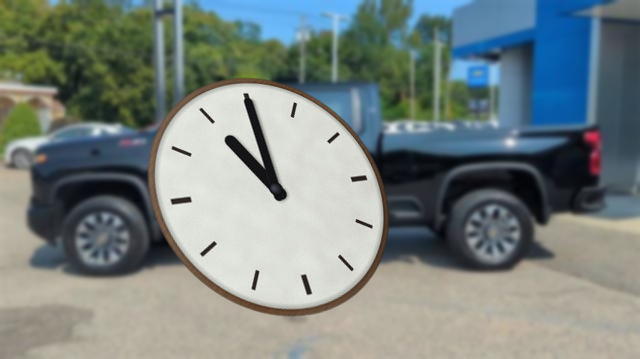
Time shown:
{"hour": 11, "minute": 0}
